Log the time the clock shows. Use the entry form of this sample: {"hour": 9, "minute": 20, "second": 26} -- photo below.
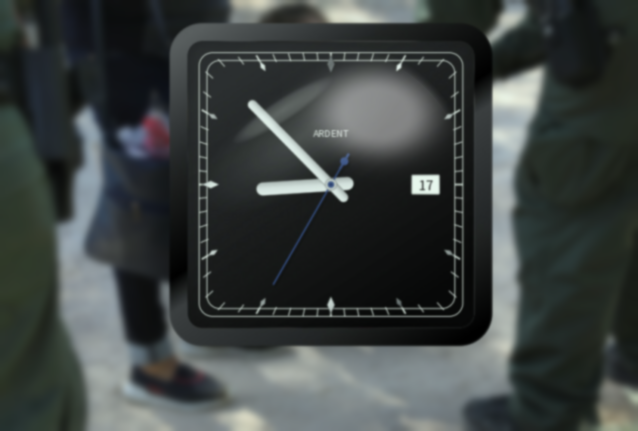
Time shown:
{"hour": 8, "minute": 52, "second": 35}
